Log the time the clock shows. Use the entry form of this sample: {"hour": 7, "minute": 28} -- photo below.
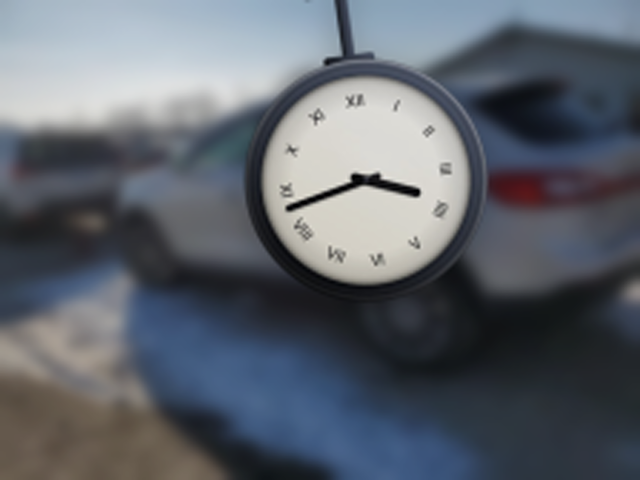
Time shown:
{"hour": 3, "minute": 43}
